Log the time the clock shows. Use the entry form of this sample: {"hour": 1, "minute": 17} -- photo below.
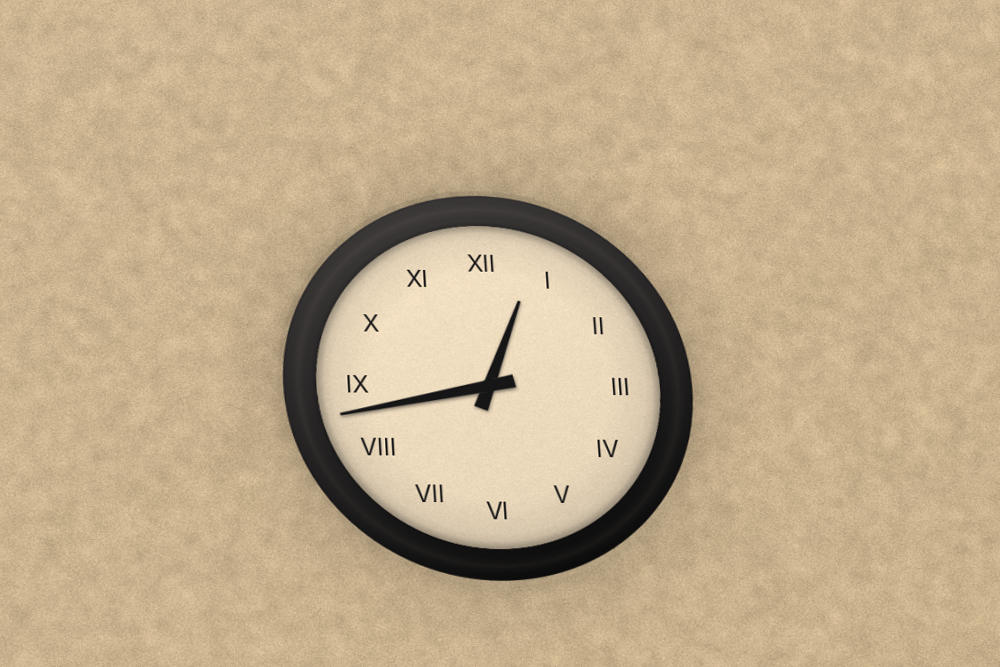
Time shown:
{"hour": 12, "minute": 43}
